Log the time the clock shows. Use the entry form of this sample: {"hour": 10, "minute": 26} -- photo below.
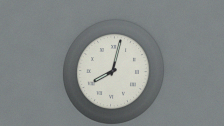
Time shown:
{"hour": 8, "minute": 2}
